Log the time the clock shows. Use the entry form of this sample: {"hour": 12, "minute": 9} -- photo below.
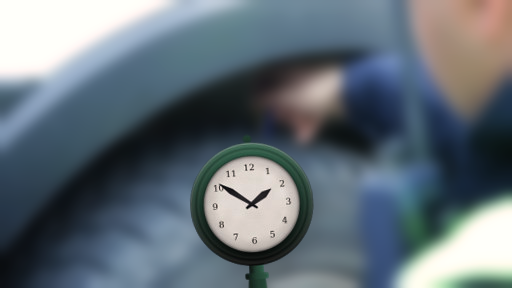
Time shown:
{"hour": 1, "minute": 51}
